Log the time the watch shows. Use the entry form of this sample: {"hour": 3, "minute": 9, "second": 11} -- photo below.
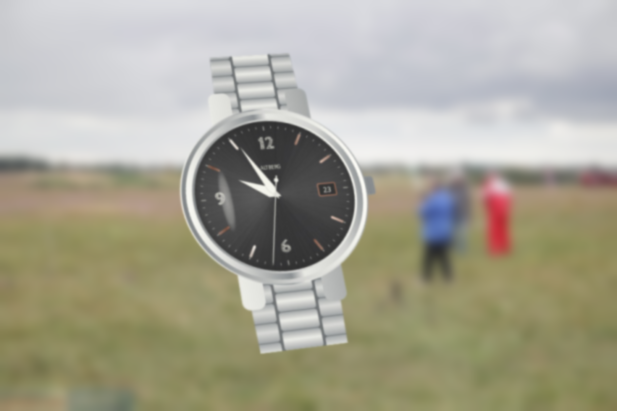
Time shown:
{"hour": 9, "minute": 55, "second": 32}
